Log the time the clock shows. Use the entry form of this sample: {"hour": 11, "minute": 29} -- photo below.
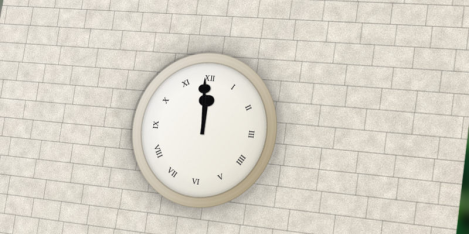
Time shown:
{"hour": 11, "minute": 59}
